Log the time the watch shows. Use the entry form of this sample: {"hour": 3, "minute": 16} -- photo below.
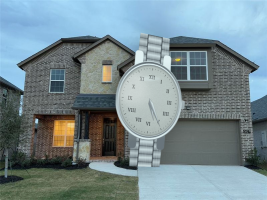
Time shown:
{"hour": 5, "minute": 25}
